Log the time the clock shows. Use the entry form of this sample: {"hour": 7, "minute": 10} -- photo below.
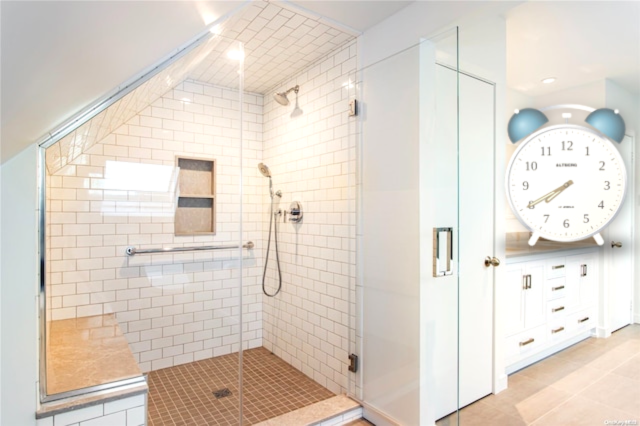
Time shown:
{"hour": 7, "minute": 40}
